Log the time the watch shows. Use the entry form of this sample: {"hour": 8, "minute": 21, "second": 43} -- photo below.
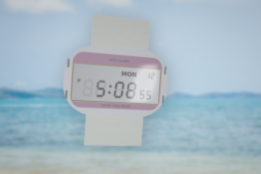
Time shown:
{"hour": 5, "minute": 8, "second": 55}
